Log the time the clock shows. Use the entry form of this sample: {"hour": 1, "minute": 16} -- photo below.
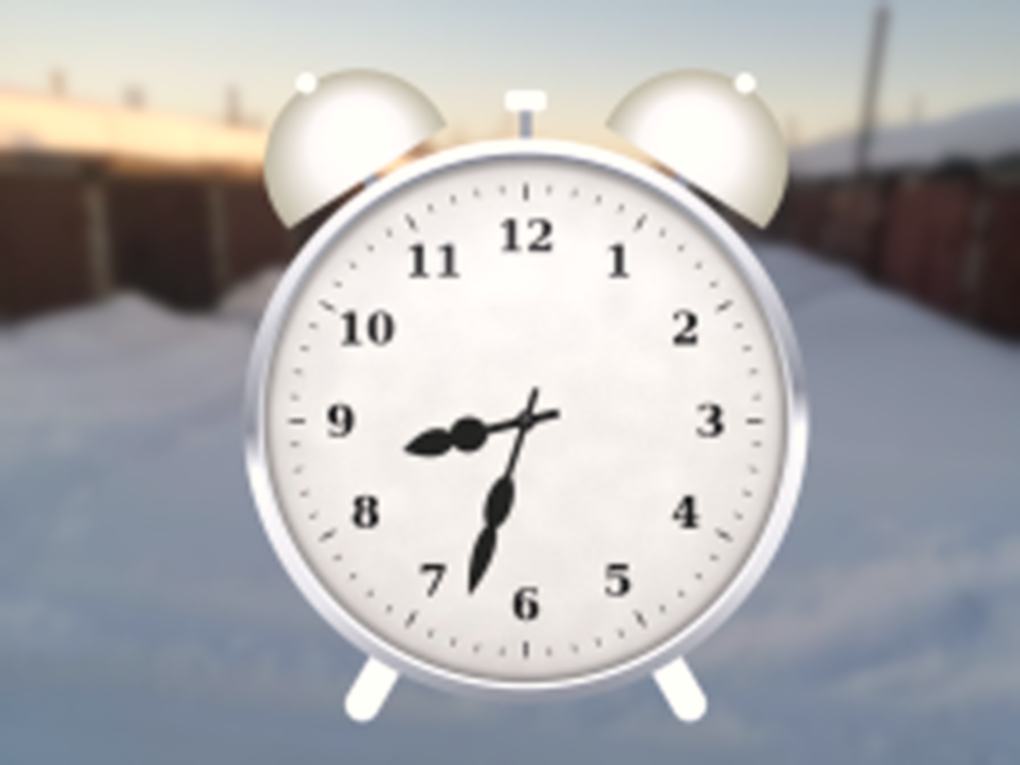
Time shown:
{"hour": 8, "minute": 33}
